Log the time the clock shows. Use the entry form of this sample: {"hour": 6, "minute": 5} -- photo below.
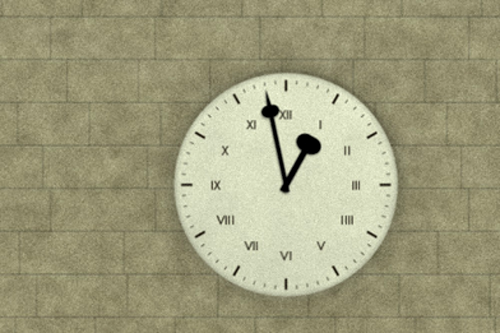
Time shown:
{"hour": 12, "minute": 58}
